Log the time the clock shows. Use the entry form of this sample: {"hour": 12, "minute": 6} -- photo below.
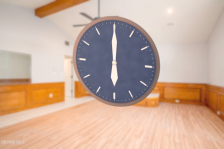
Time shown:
{"hour": 6, "minute": 0}
